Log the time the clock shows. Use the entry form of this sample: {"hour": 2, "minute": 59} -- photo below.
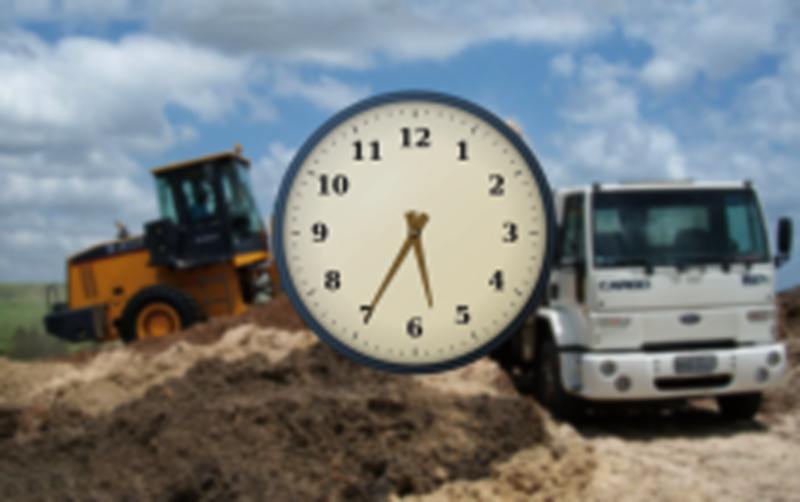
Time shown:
{"hour": 5, "minute": 35}
